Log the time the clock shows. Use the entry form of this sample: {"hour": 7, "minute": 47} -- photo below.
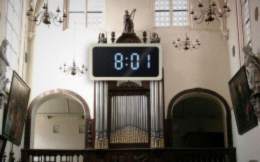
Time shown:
{"hour": 8, "minute": 1}
